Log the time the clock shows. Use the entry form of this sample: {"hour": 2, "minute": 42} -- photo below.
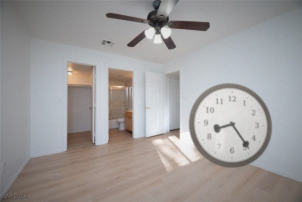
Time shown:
{"hour": 8, "minute": 24}
